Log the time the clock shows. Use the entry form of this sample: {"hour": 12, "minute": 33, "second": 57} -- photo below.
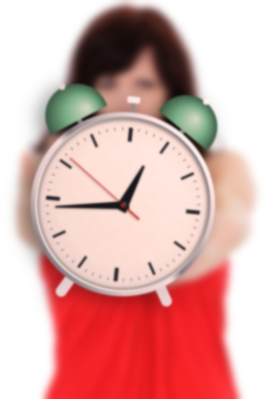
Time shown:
{"hour": 12, "minute": 43, "second": 51}
